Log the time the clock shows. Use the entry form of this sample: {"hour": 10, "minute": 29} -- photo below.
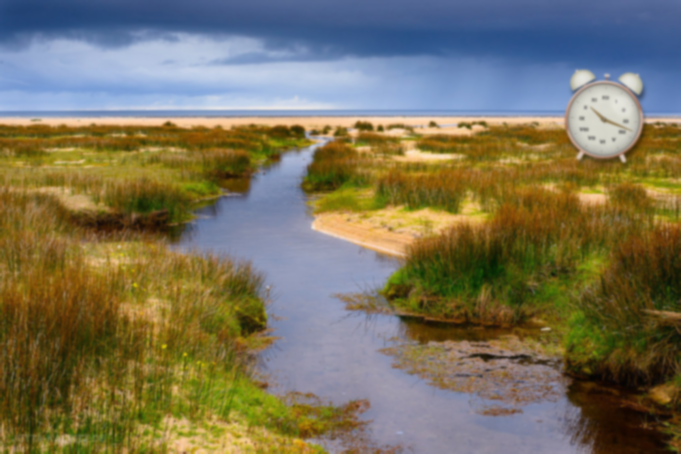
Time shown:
{"hour": 10, "minute": 18}
